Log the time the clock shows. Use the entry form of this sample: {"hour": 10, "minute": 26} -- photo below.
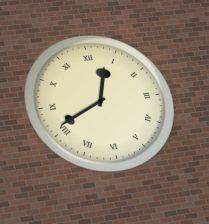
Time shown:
{"hour": 12, "minute": 41}
